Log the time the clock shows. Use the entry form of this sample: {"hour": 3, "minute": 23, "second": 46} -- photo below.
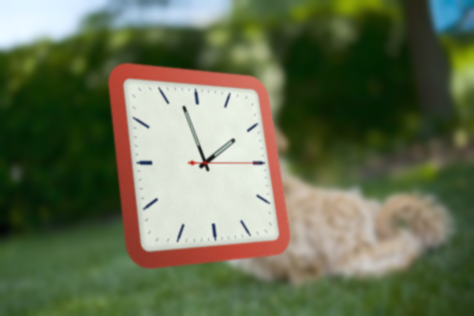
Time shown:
{"hour": 1, "minute": 57, "second": 15}
